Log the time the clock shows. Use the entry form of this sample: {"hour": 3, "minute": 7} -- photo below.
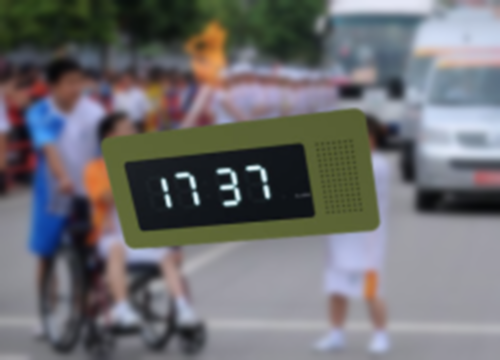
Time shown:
{"hour": 17, "minute": 37}
